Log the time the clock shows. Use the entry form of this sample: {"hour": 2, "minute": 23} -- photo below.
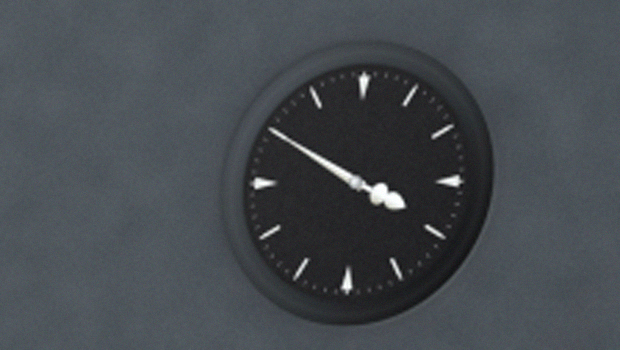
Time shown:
{"hour": 3, "minute": 50}
